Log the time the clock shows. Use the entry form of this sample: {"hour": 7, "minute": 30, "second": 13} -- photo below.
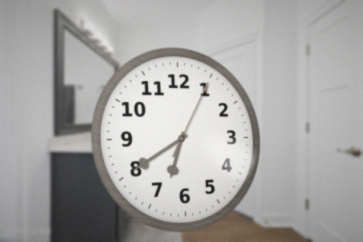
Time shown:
{"hour": 6, "minute": 40, "second": 5}
